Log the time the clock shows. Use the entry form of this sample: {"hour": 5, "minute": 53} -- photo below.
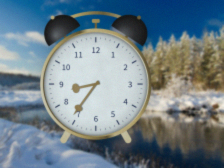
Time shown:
{"hour": 8, "minute": 36}
